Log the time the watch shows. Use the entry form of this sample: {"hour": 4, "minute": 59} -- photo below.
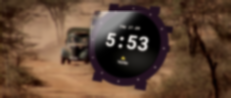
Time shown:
{"hour": 5, "minute": 53}
